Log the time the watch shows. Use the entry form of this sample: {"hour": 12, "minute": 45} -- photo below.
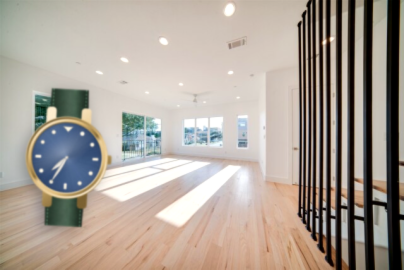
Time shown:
{"hour": 7, "minute": 35}
